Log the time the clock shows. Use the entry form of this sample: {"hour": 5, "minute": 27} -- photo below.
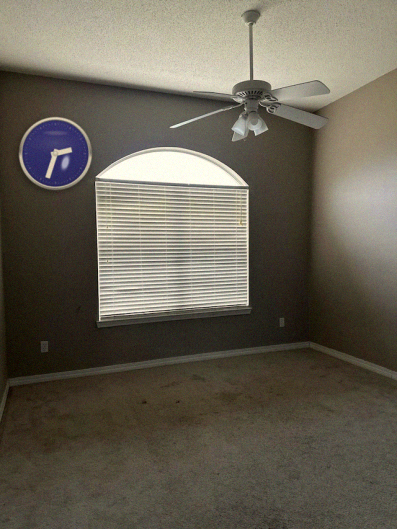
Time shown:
{"hour": 2, "minute": 33}
